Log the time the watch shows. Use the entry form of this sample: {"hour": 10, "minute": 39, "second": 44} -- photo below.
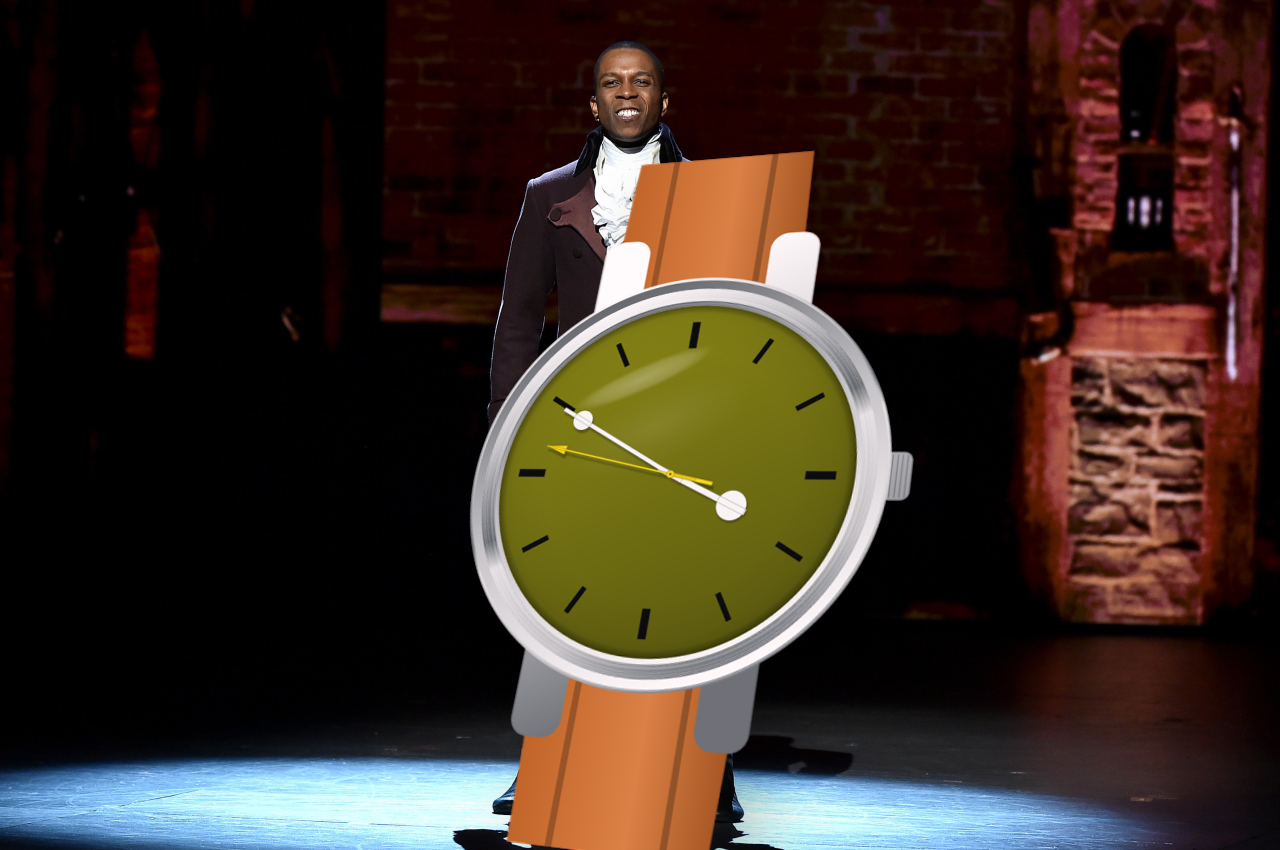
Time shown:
{"hour": 3, "minute": 49, "second": 47}
